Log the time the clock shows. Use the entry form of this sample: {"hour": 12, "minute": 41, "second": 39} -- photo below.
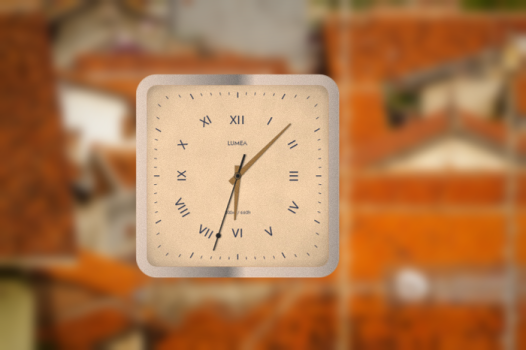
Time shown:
{"hour": 6, "minute": 7, "second": 33}
